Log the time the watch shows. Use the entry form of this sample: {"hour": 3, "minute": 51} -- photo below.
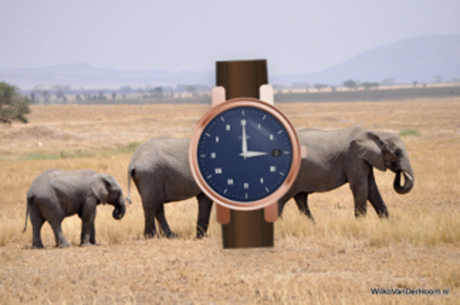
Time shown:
{"hour": 3, "minute": 0}
